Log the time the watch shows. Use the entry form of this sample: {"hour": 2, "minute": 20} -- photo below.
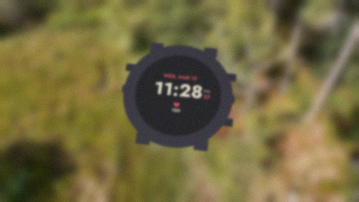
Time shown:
{"hour": 11, "minute": 28}
